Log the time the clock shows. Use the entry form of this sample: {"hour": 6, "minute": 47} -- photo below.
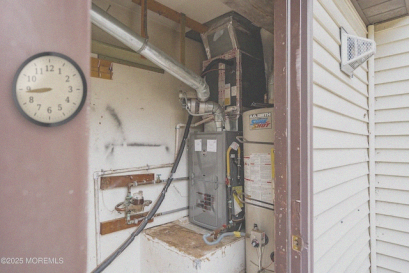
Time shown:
{"hour": 8, "minute": 44}
